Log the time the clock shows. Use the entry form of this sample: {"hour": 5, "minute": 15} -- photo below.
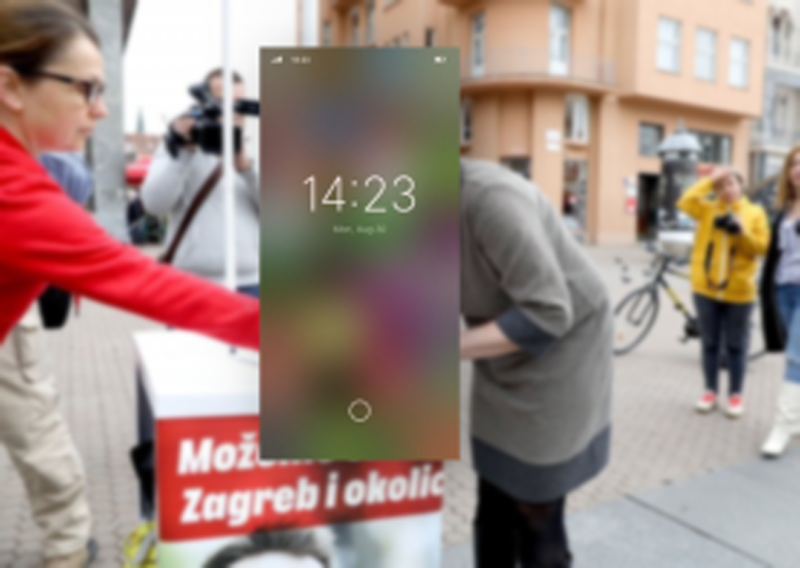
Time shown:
{"hour": 14, "minute": 23}
